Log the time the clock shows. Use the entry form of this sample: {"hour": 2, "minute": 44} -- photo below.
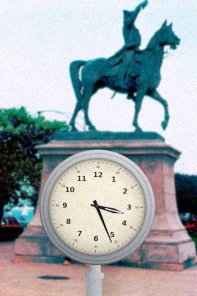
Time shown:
{"hour": 3, "minute": 26}
